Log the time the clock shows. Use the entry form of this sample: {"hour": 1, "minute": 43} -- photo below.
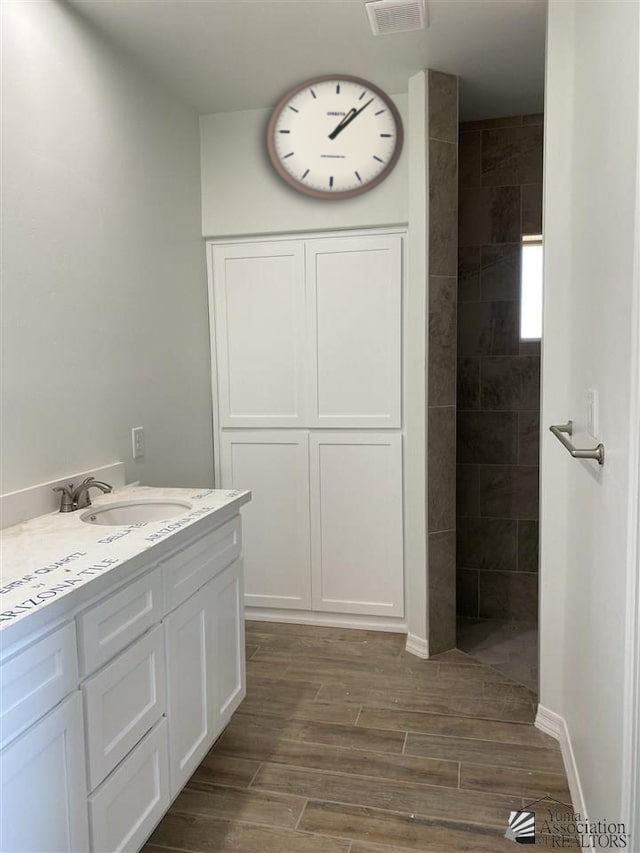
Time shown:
{"hour": 1, "minute": 7}
